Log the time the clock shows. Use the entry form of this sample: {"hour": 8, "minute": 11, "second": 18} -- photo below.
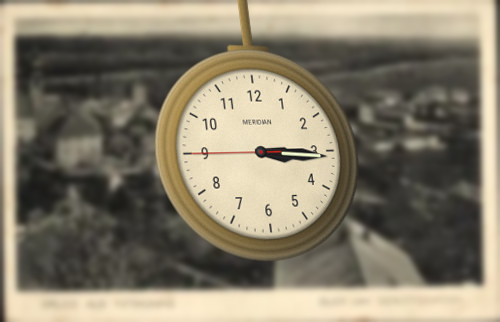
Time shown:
{"hour": 3, "minute": 15, "second": 45}
